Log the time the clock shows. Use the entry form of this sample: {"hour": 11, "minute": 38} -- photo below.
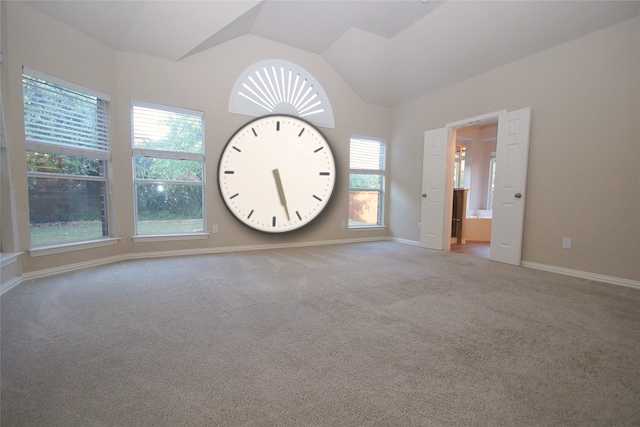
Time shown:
{"hour": 5, "minute": 27}
